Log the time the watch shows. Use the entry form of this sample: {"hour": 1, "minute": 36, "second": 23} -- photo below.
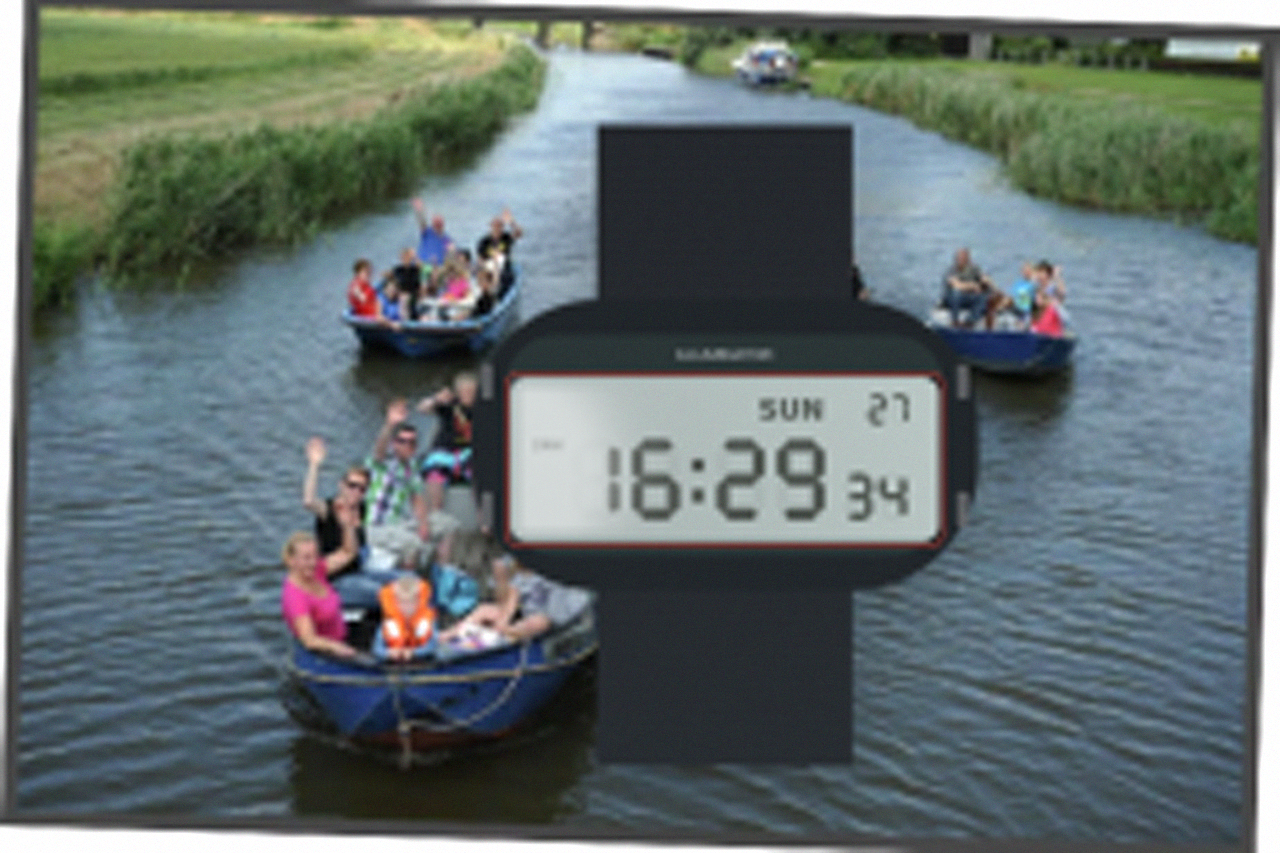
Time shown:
{"hour": 16, "minute": 29, "second": 34}
